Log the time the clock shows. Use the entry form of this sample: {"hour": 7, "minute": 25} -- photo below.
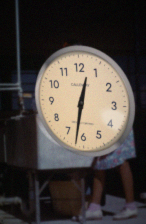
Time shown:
{"hour": 12, "minute": 32}
